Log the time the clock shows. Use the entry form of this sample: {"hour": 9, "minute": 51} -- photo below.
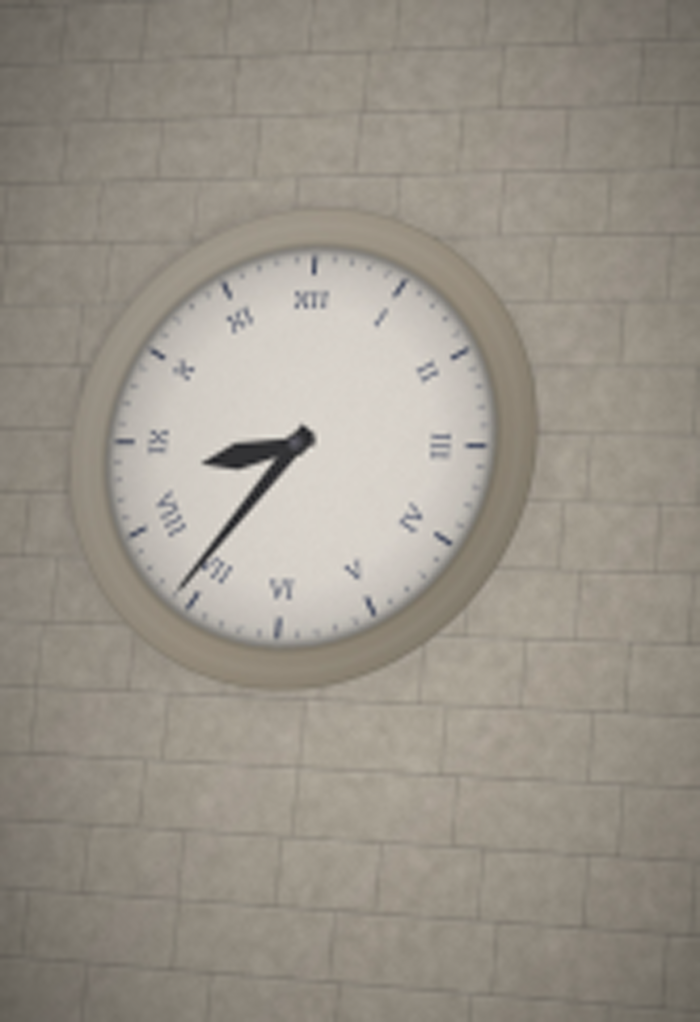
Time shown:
{"hour": 8, "minute": 36}
